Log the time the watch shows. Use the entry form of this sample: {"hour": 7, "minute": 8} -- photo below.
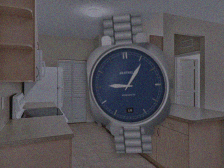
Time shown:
{"hour": 9, "minute": 6}
